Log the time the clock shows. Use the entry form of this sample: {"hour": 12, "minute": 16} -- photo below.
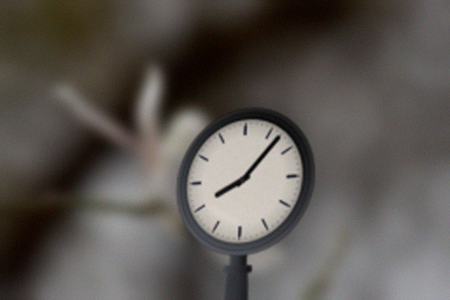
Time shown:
{"hour": 8, "minute": 7}
